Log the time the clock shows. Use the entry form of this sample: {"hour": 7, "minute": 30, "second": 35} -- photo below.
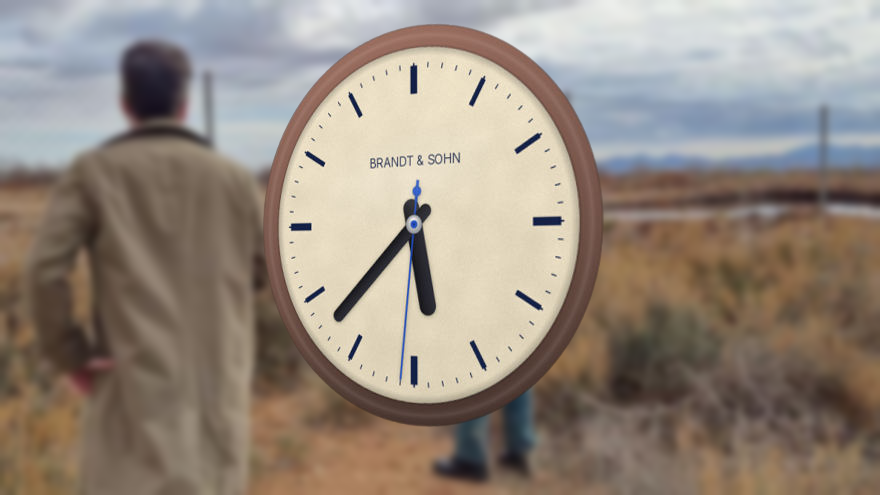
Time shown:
{"hour": 5, "minute": 37, "second": 31}
